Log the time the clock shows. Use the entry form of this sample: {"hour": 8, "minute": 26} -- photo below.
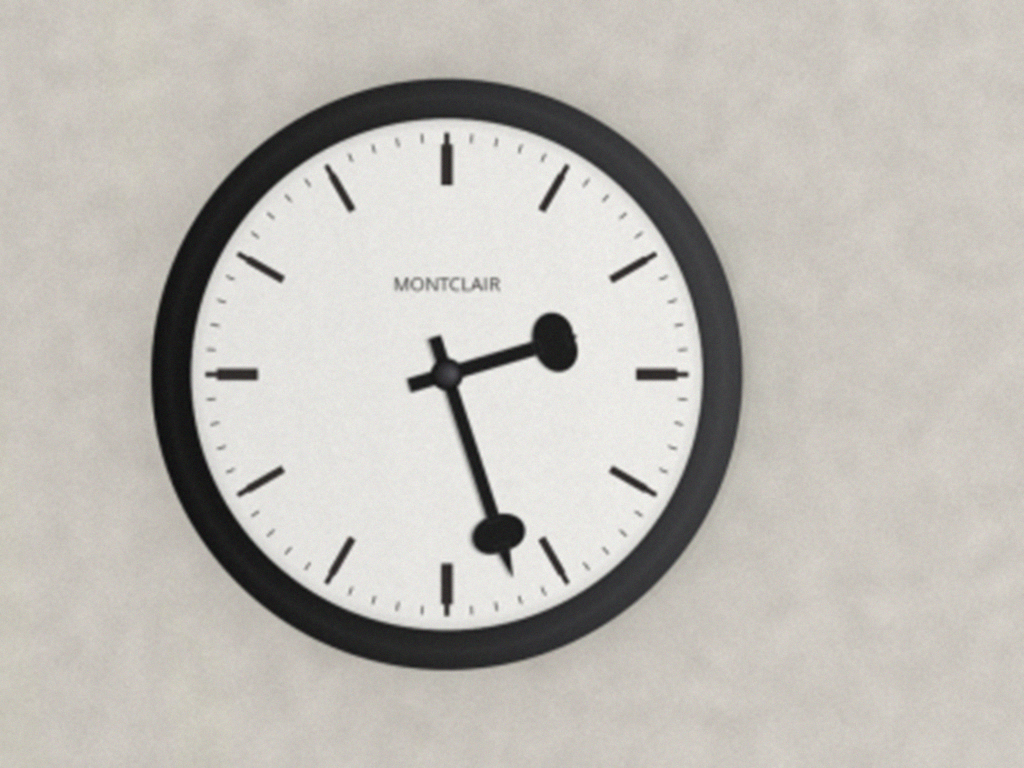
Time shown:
{"hour": 2, "minute": 27}
